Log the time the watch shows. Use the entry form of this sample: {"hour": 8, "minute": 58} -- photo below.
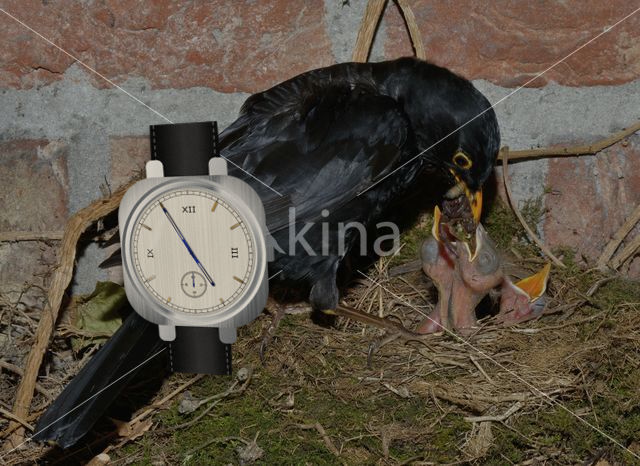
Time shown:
{"hour": 4, "minute": 55}
